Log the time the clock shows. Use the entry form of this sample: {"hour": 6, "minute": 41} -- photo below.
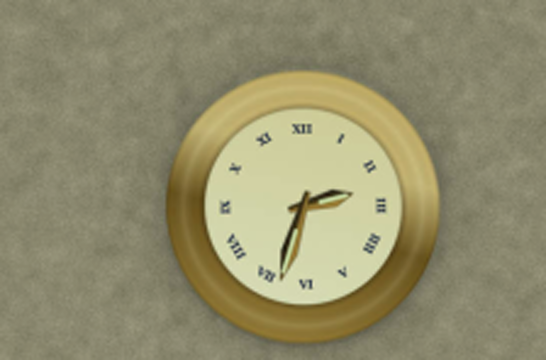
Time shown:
{"hour": 2, "minute": 33}
